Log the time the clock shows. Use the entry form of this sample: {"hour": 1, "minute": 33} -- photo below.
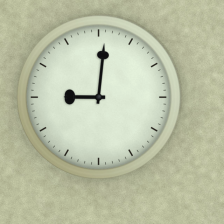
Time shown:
{"hour": 9, "minute": 1}
